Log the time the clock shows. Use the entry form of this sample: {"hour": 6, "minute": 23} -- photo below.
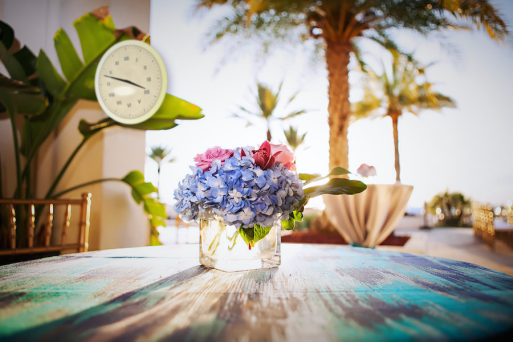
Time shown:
{"hour": 3, "minute": 48}
